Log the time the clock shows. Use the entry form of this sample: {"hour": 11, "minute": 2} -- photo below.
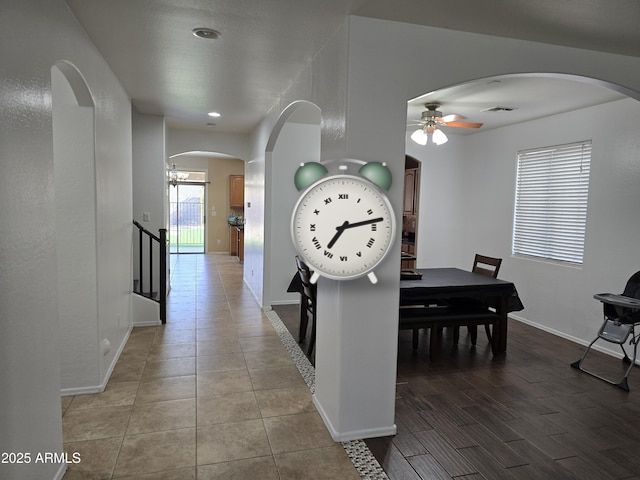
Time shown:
{"hour": 7, "minute": 13}
